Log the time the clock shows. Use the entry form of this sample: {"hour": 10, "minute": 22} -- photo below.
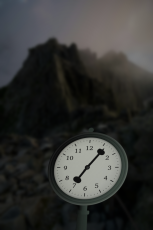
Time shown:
{"hour": 7, "minute": 6}
